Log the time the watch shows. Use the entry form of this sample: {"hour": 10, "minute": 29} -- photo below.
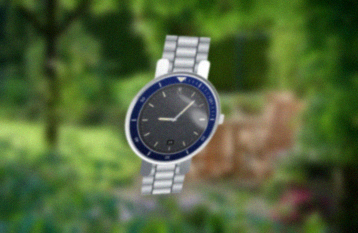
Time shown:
{"hour": 9, "minute": 7}
